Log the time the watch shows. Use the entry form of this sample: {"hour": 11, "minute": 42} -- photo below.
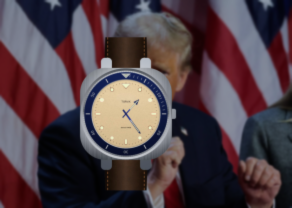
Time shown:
{"hour": 1, "minute": 24}
